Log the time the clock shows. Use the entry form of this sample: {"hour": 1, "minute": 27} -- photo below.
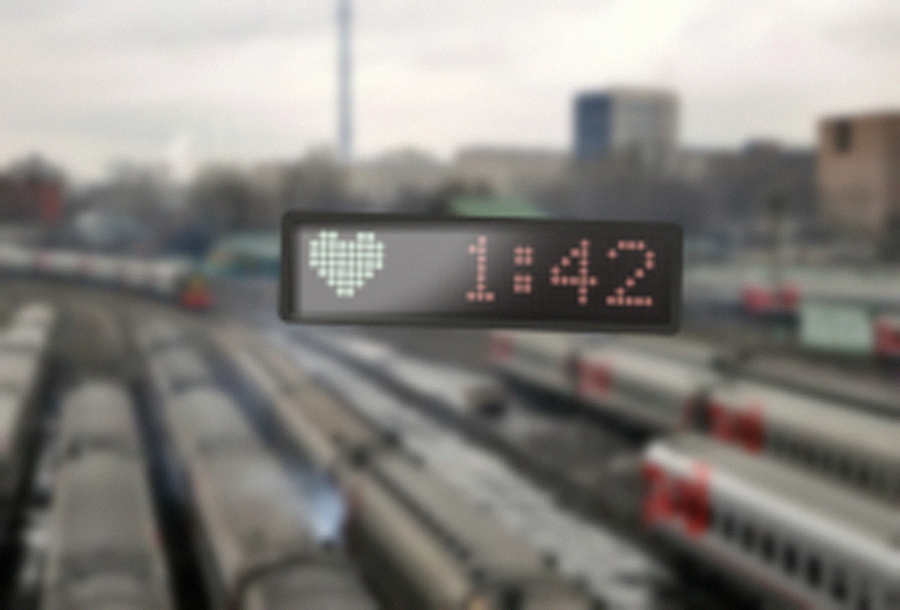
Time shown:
{"hour": 1, "minute": 42}
